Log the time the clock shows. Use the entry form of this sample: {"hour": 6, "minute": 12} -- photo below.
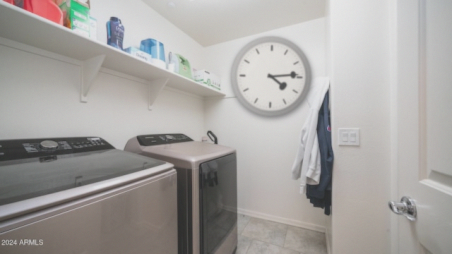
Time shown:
{"hour": 4, "minute": 14}
